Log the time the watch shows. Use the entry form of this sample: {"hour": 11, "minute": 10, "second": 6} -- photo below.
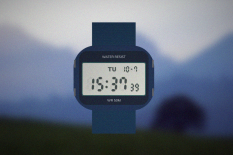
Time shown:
{"hour": 15, "minute": 37, "second": 39}
